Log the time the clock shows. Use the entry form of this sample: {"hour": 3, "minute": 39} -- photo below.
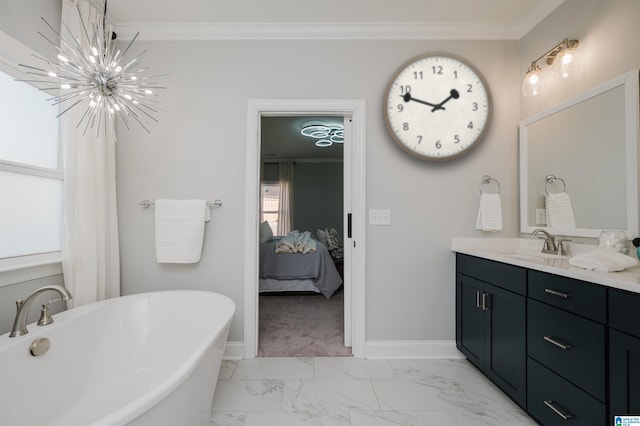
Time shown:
{"hour": 1, "minute": 48}
